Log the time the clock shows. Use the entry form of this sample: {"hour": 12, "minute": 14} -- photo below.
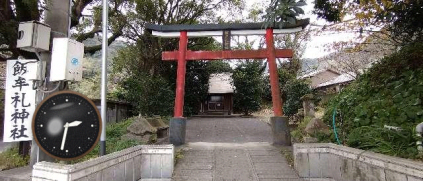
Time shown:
{"hour": 2, "minute": 32}
